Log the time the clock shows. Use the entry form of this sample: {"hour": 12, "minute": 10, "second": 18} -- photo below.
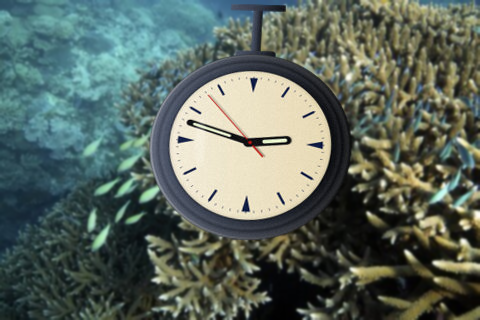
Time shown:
{"hour": 2, "minute": 47, "second": 53}
